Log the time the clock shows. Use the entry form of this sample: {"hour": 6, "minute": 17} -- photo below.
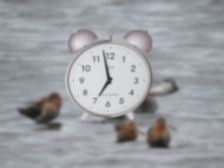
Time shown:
{"hour": 6, "minute": 58}
